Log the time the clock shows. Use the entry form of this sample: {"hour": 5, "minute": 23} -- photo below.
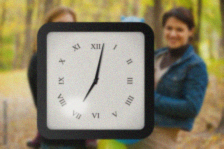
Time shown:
{"hour": 7, "minute": 2}
